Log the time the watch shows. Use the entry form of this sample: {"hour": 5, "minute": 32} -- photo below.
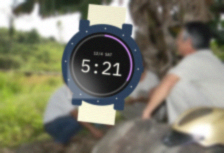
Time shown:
{"hour": 5, "minute": 21}
